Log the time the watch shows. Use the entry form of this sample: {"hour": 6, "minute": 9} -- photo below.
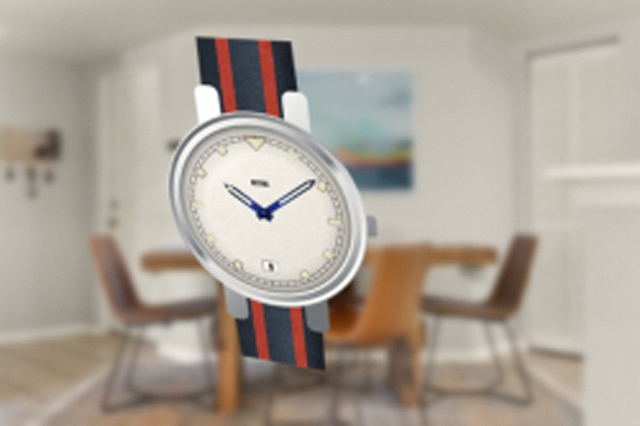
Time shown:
{"hour": 10, "minute": 9}
